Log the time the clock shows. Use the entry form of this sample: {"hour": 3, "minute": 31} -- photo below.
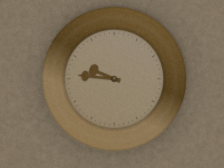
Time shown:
{"hour": 9, "minute": 46}
